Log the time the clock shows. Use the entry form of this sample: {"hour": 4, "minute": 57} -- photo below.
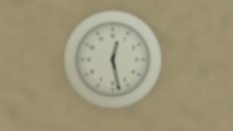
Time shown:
{"hour": 12, "minute": 28}
